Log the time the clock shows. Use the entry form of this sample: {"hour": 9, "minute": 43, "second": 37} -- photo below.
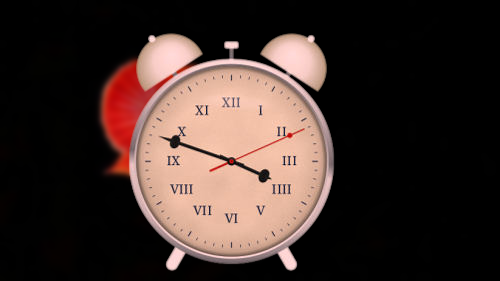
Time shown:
{"hour": 3, "minute": 48, "second": 11}
